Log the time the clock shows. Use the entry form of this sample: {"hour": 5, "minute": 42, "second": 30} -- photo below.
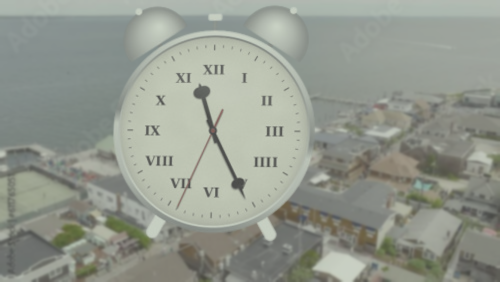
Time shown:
{"hour": 11, "minute": 25, "second": 34}
